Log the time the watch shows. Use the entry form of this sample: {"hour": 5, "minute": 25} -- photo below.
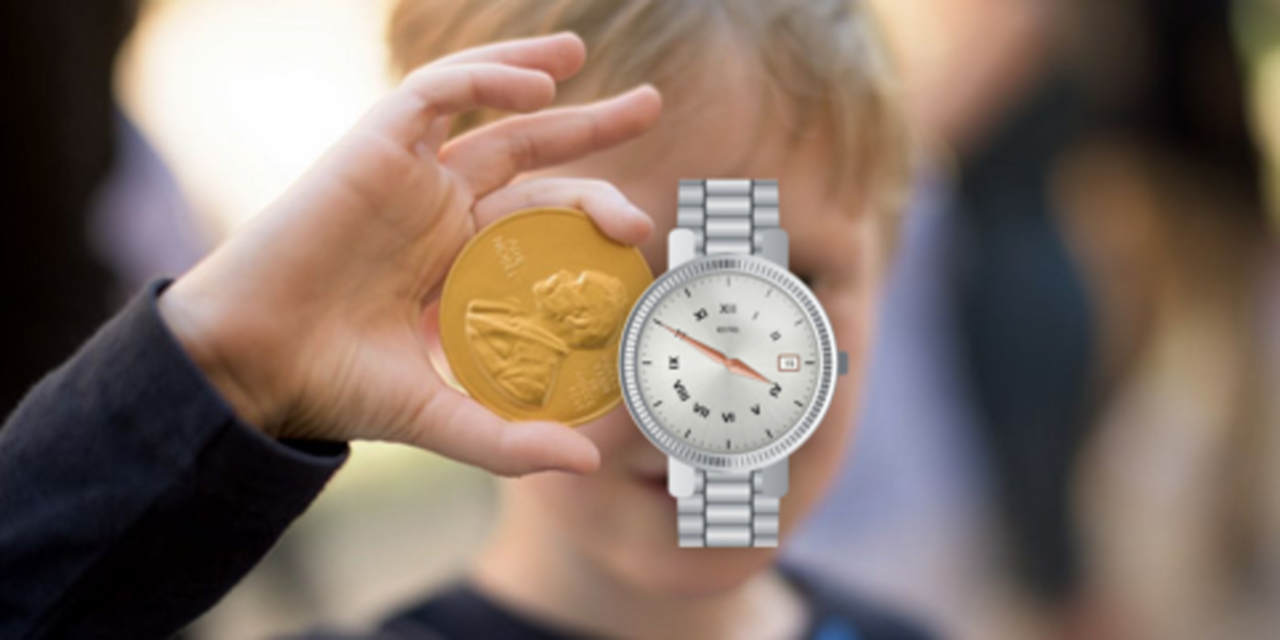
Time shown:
{"hour": 3, "minute": 50}
